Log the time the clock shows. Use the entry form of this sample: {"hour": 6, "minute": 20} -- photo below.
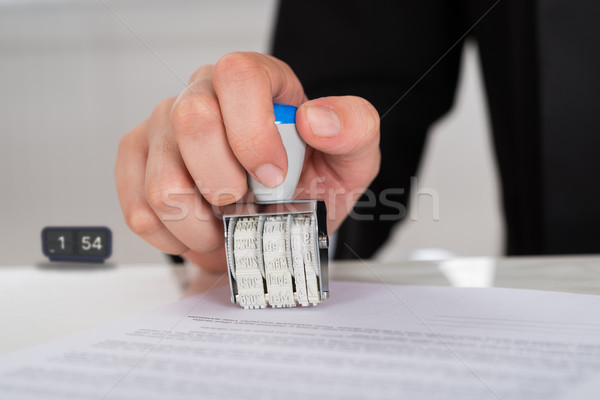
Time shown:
{"hour": 1, "minute": 54}
